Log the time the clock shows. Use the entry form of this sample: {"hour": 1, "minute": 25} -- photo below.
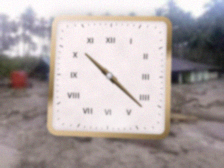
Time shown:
{"hour": 10, "minute": 22}
